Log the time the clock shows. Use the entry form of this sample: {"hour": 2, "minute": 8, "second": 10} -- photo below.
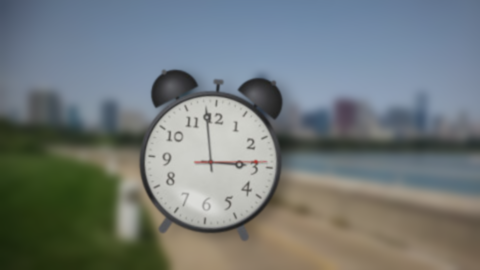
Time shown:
{"hour": 2, "minute": 58, "second": 14}
